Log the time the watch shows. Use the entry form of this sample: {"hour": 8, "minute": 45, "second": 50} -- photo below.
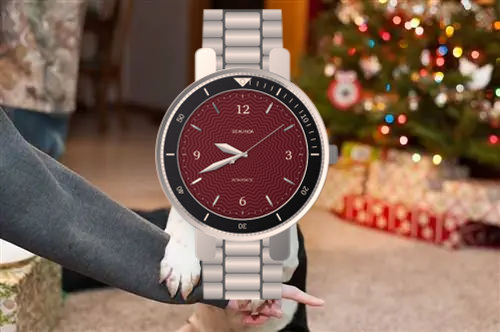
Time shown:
{"hour": 9, "minute": 41, "second": 9}
